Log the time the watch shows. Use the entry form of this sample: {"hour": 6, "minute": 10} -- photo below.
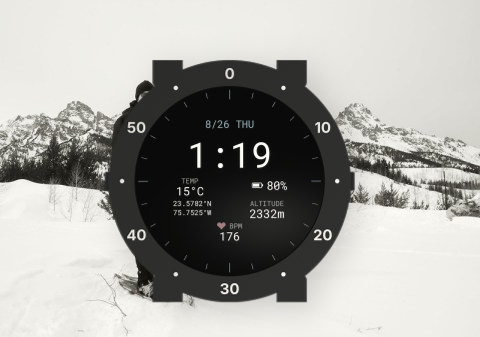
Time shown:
{"hour": 1, "minute": 19}
